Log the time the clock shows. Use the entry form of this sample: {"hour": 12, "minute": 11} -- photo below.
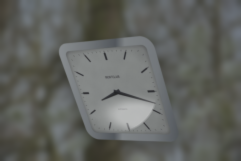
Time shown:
{"hour": 8, "minute": 18}
